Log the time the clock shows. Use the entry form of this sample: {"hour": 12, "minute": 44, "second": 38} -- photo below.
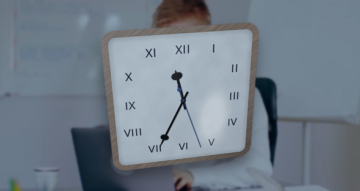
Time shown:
{"hour": 11, "minute": 34, "second": 27}
